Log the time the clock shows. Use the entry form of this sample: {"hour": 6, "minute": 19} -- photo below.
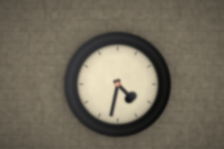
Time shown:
{"hour": 4, "minute": 32}
